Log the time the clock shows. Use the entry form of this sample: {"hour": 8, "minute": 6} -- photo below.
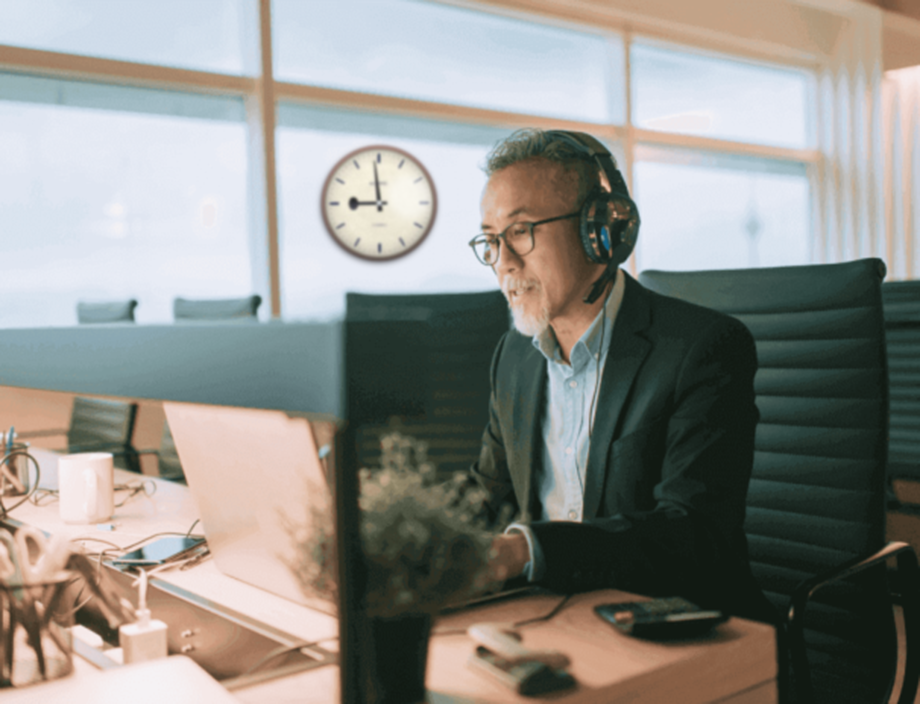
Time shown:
{"hour": 8, "minute": 59}
